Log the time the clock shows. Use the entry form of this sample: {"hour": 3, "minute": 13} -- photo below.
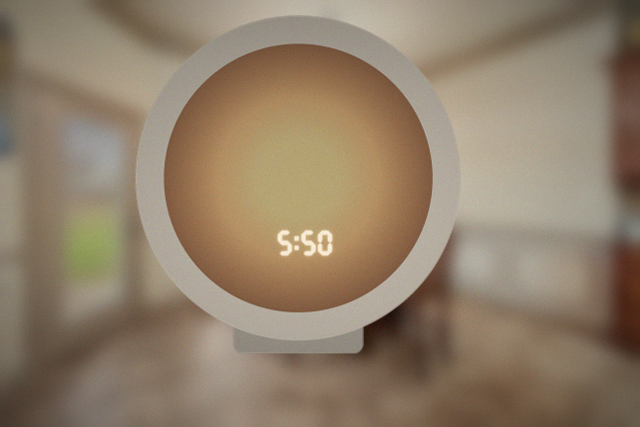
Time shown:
{"hour": 5, "minute": 50}
